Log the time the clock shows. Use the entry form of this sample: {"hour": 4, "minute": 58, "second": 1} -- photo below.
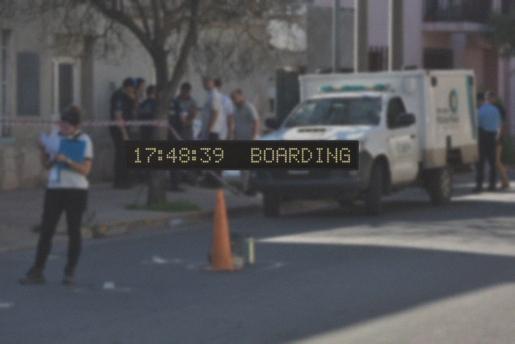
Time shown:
{"hour": 17, "minute": 48, "second": 39}
